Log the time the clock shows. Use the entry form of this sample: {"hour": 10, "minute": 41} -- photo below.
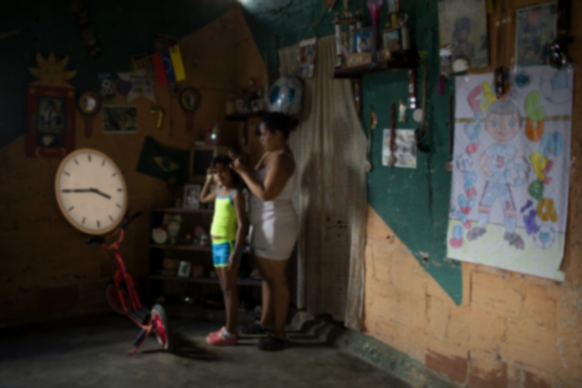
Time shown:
{"hour": 3, "minute": 45}
